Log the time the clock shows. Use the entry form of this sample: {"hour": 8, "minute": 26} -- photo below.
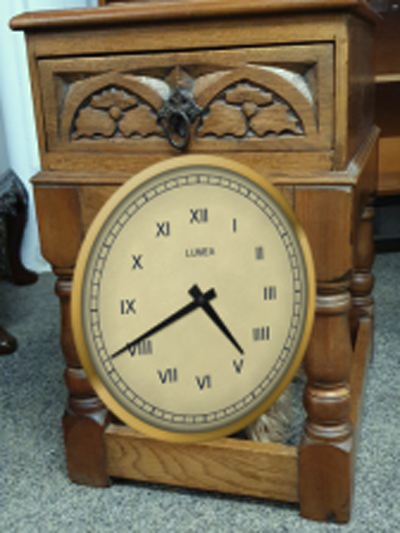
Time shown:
{"hour": 4, "minute": 41}
